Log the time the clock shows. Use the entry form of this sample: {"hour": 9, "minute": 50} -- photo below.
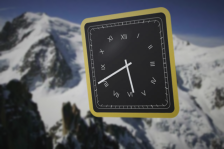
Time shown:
{"hour": 5, "minute": 41}
